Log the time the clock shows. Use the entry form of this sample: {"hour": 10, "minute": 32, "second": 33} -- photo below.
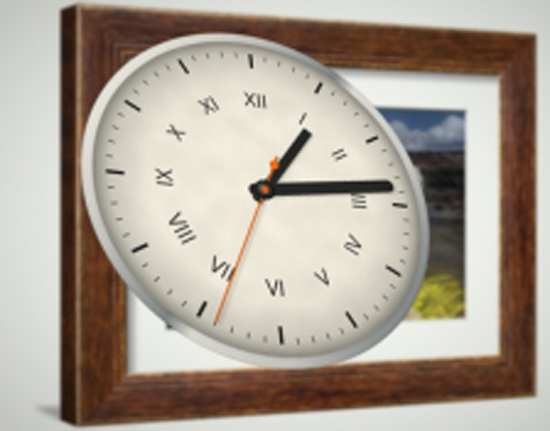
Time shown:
{"hour": 1, "minute": 13, "second": 34}
